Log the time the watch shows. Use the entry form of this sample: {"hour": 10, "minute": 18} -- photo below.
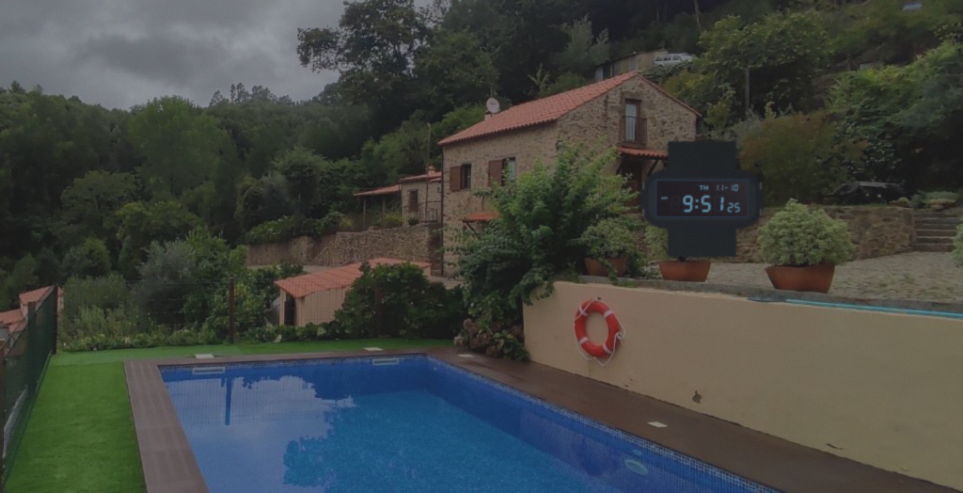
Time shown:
{"hour": 9, "minute": 51}
